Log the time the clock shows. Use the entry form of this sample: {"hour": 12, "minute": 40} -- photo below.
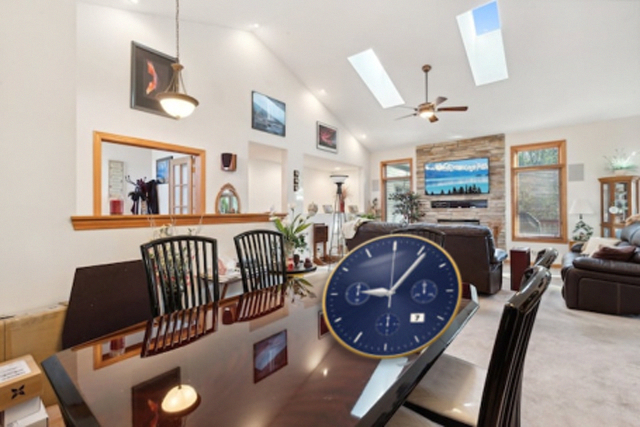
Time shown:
{"hour": 9, "minute": 6}
